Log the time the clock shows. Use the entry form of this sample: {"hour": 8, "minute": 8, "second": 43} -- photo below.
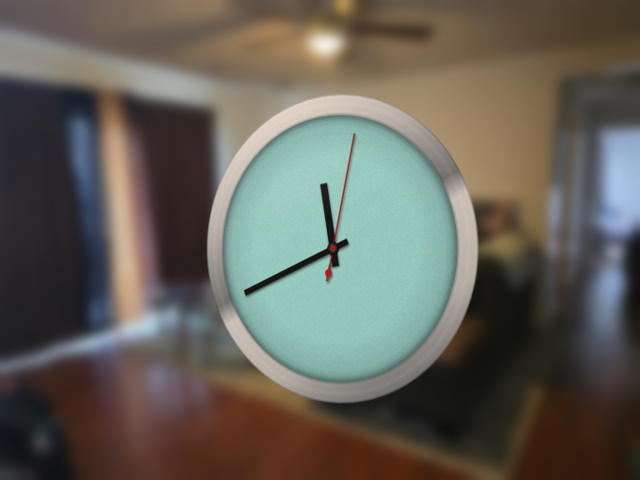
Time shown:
{"hour": 11, "minute": 41, "second": 2}
